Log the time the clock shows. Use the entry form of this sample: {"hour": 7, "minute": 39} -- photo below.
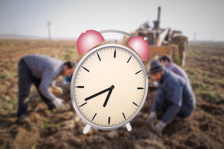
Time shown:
{"hour": 6, "minute": 41}
